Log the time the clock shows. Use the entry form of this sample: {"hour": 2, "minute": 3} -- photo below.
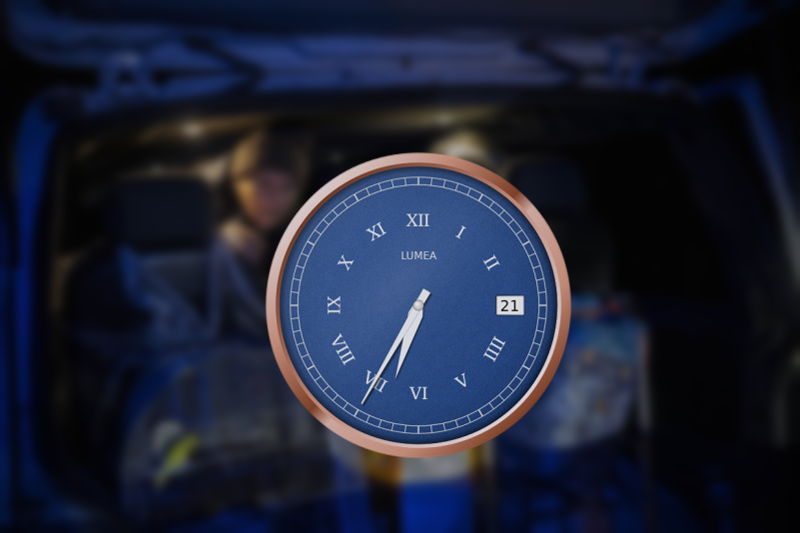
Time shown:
{"hour": 6, "minute": 35}
